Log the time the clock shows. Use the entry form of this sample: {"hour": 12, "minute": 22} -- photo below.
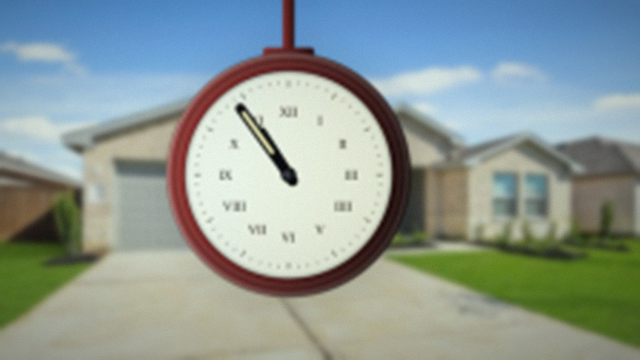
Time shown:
{"hour": 10, "minute": 54}
